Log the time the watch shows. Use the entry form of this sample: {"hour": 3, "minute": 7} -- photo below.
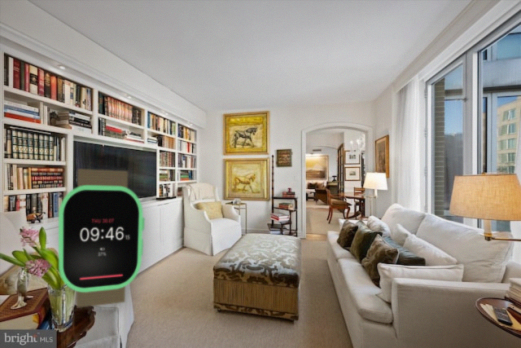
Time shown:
{"hour": 9, "minute": 46}
